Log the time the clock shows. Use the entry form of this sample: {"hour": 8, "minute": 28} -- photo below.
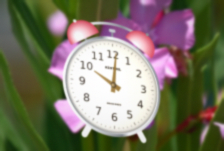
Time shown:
{"hour": 10, "minute": 1}
